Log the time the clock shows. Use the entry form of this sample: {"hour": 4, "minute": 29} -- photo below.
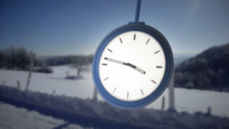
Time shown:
{"hour": 3, "minute": 47}
